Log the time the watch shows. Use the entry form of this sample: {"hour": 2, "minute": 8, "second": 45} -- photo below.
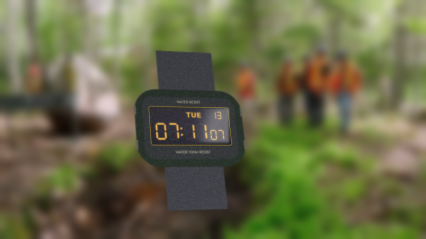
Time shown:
{"hour": 7, "minute": 11, "second": 7}
